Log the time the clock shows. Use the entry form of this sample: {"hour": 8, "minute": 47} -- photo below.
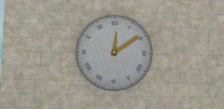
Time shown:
{"hour": 12, "minute": 9}
